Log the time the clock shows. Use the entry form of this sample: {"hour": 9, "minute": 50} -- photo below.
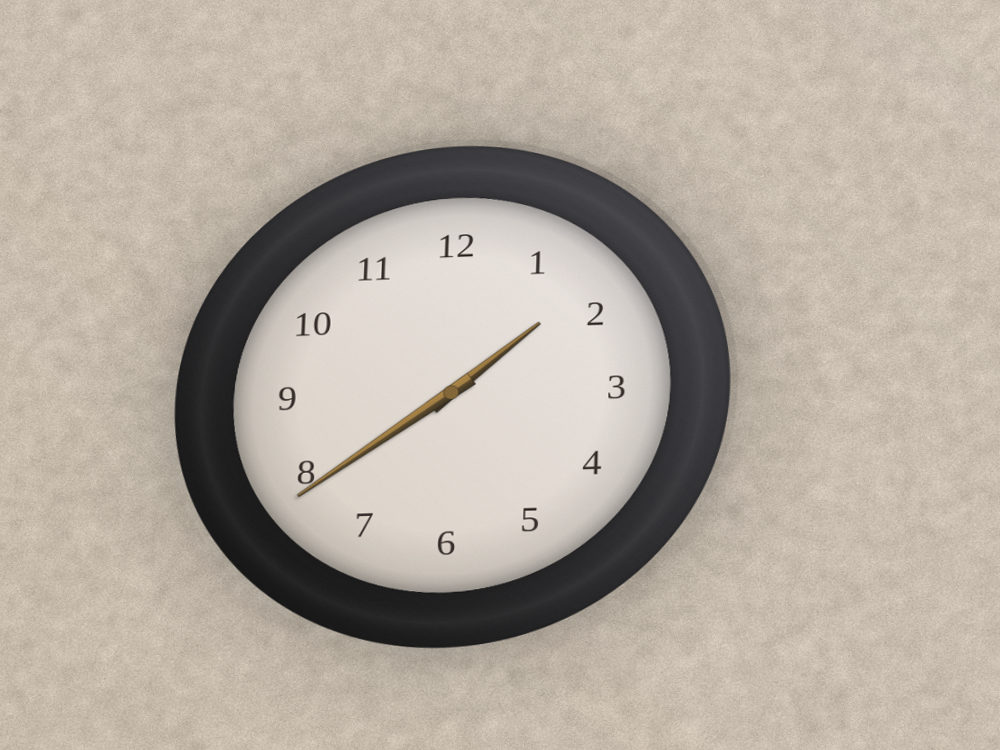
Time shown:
{"hour": 1, "minute": 39}
